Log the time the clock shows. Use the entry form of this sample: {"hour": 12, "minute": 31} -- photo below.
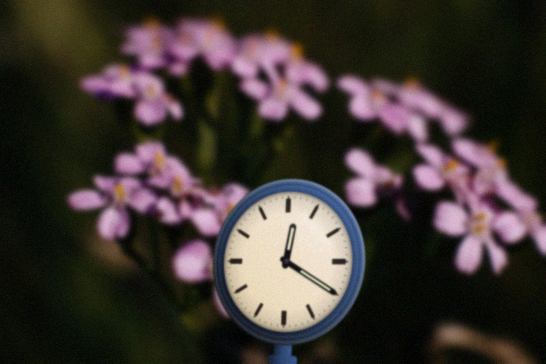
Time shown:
{"hour": 12, "minute": 20}
